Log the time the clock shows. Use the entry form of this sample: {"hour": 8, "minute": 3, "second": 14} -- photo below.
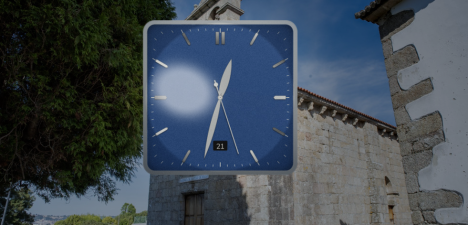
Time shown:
{"hour": 12, "minute": 32, "second": 27}
